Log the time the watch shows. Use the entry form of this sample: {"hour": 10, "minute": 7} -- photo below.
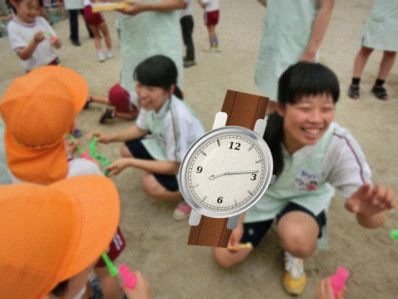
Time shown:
{"hour": 8, "minute": 13}
